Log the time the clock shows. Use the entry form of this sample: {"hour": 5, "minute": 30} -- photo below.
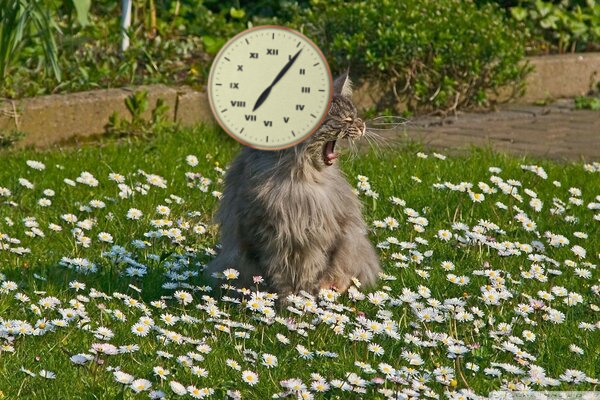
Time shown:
{"hour": 7, "minute": 6}
